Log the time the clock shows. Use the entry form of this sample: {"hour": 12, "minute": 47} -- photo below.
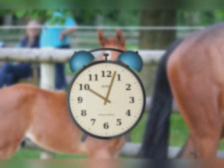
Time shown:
{"hour": 10, "minute": 3}
